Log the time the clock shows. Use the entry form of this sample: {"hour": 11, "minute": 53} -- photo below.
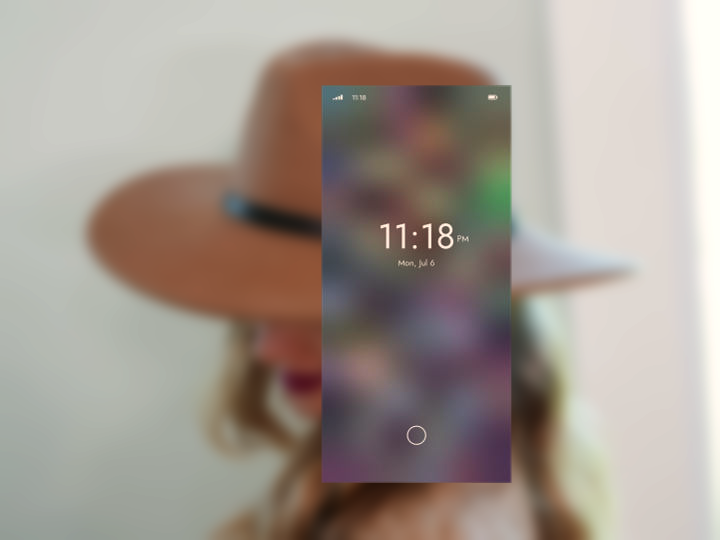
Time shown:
{"hour": 11, "minute": 18}
